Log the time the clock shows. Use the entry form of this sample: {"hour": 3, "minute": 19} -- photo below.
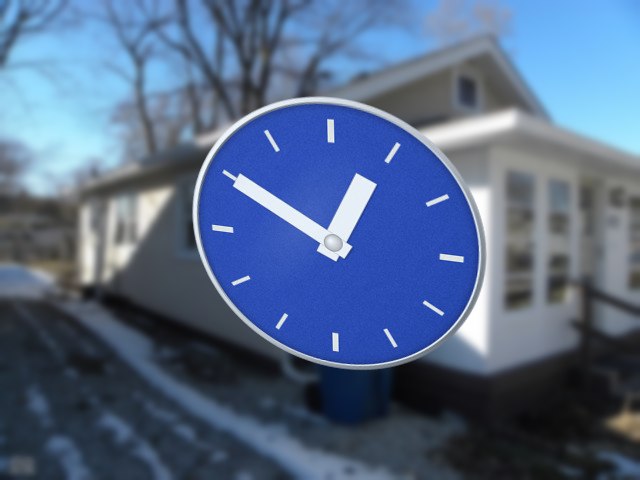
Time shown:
{"hour": 12, "minute": 50}
